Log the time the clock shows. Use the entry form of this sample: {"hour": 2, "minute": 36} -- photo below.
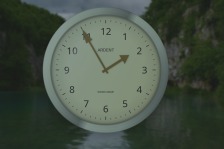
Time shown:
{"hour": 1, "minute": 55}
